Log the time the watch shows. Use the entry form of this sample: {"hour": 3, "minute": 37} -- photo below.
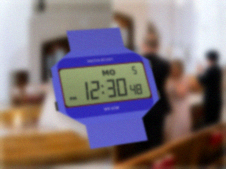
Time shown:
{"hour": 12, "minute": 30}
